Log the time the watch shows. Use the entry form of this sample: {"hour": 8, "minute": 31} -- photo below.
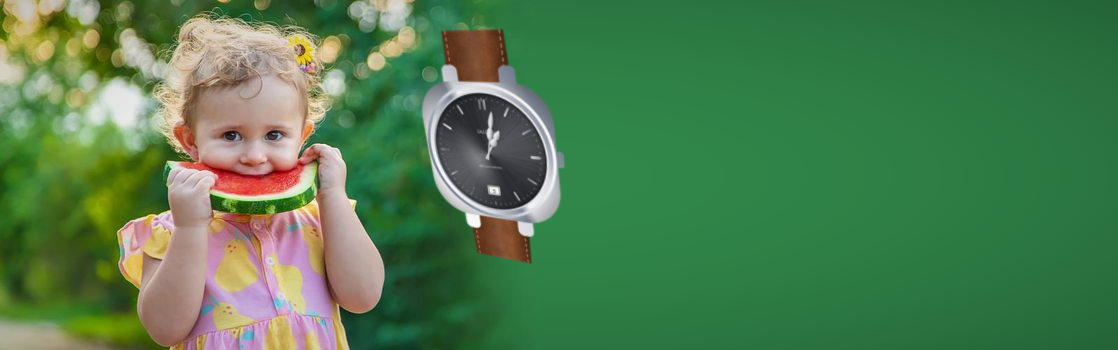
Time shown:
{"hour": 1, "minute": 2}
